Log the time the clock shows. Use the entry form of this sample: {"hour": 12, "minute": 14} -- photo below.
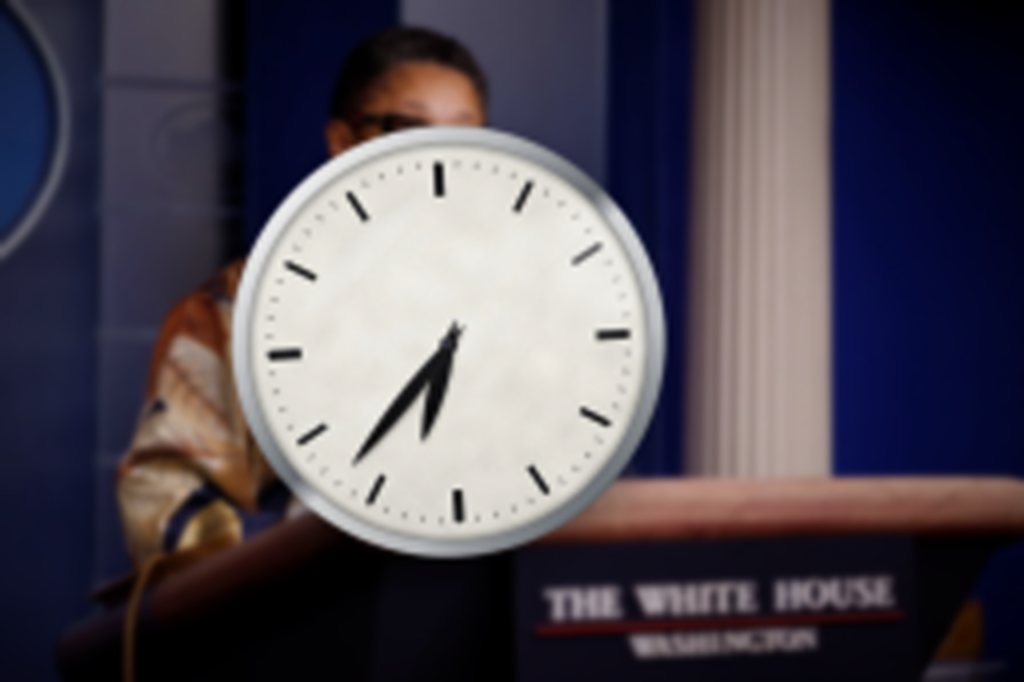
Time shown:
{"hour": 6, "minute": 37}
